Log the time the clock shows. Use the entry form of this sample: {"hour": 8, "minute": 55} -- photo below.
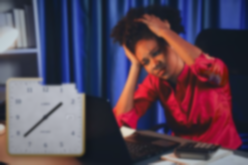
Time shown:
{"hour": 1, "minute": 38}
